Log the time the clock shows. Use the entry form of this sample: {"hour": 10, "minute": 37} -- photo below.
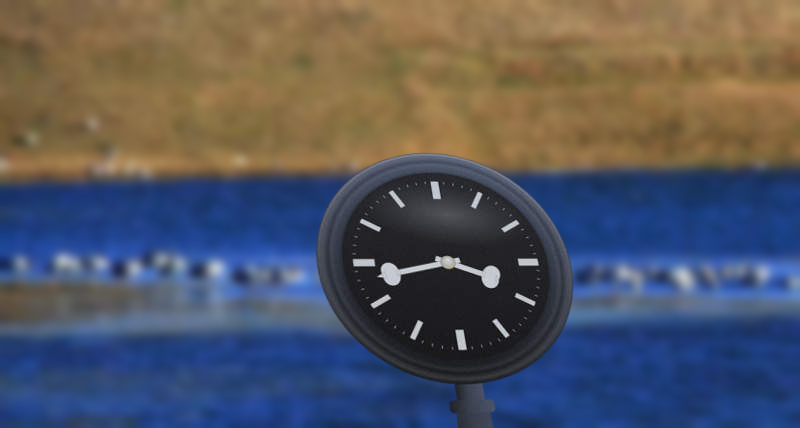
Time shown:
{"hour": 3, "minute": 43}
